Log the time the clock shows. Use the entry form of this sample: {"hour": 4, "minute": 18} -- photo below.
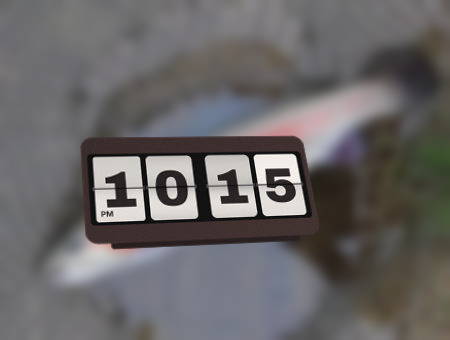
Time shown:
{"hour": 10, "minute": 15}
